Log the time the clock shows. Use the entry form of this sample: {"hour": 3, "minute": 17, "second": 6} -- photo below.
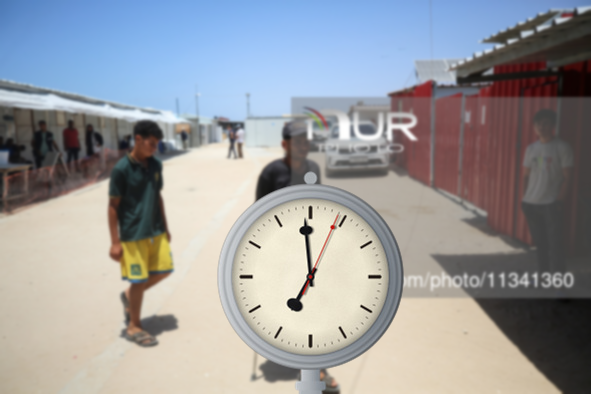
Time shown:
{"hour": 6, "minute": 59, "second": 4}
